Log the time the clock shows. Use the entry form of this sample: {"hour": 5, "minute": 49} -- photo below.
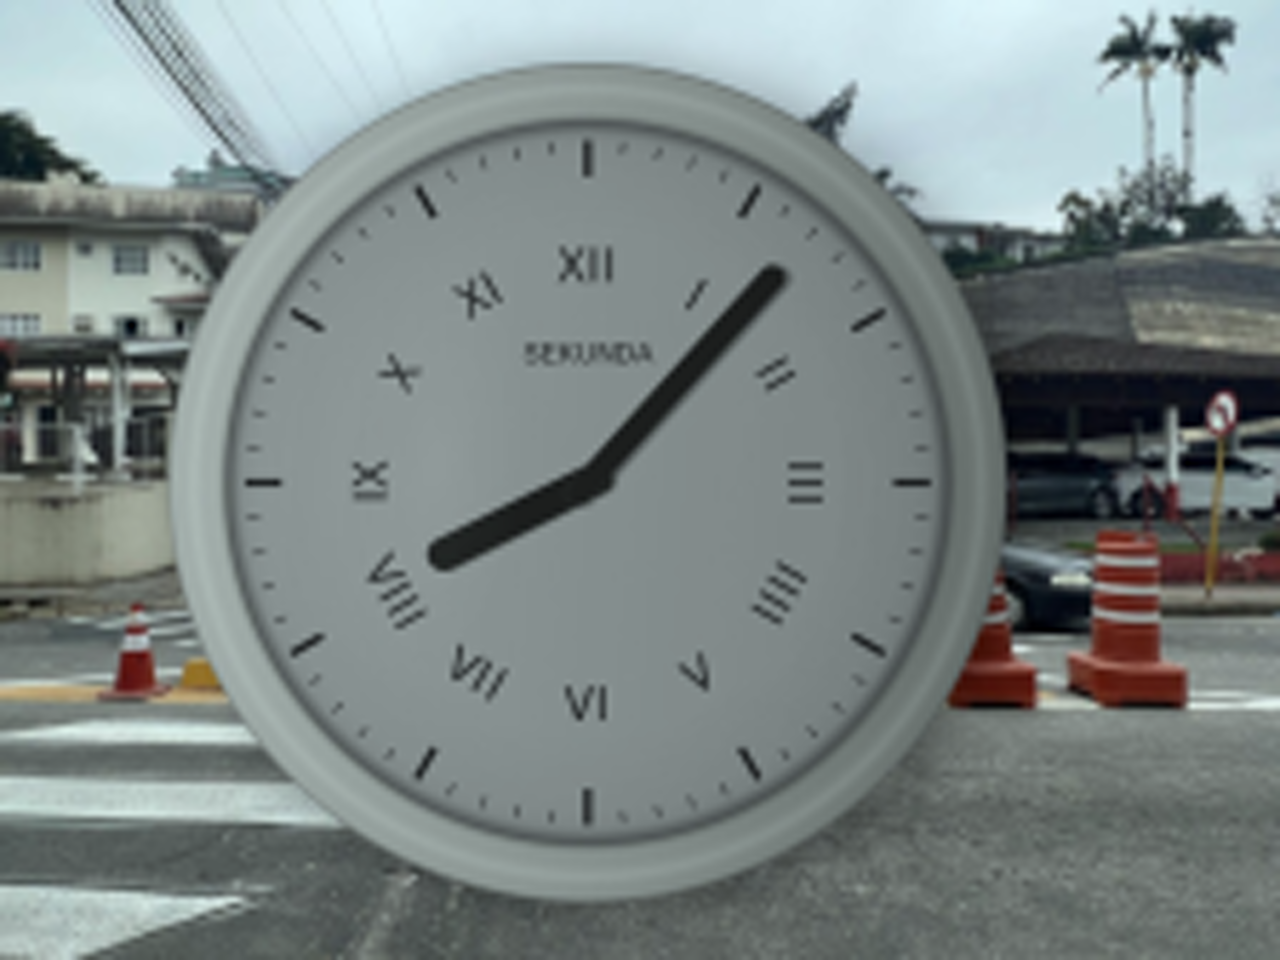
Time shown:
{"hour": 8, "minute": 7}
